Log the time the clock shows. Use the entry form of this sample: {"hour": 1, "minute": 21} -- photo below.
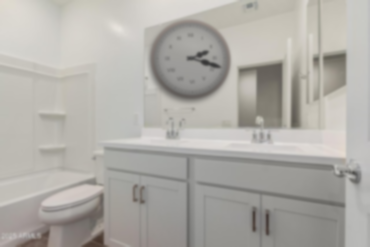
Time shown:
{"hour": 2, "minute": 18}
